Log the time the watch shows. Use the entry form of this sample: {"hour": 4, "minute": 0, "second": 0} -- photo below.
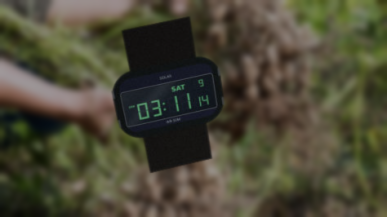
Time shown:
{"hour": 3, "minute": 11, "second": 14}
